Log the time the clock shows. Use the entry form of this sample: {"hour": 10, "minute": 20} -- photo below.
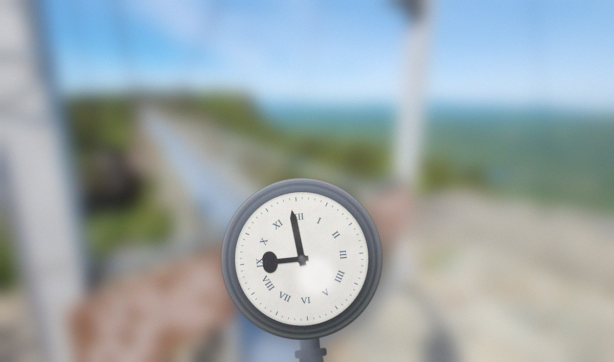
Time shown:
{"hour": 8, "minute": 59}
